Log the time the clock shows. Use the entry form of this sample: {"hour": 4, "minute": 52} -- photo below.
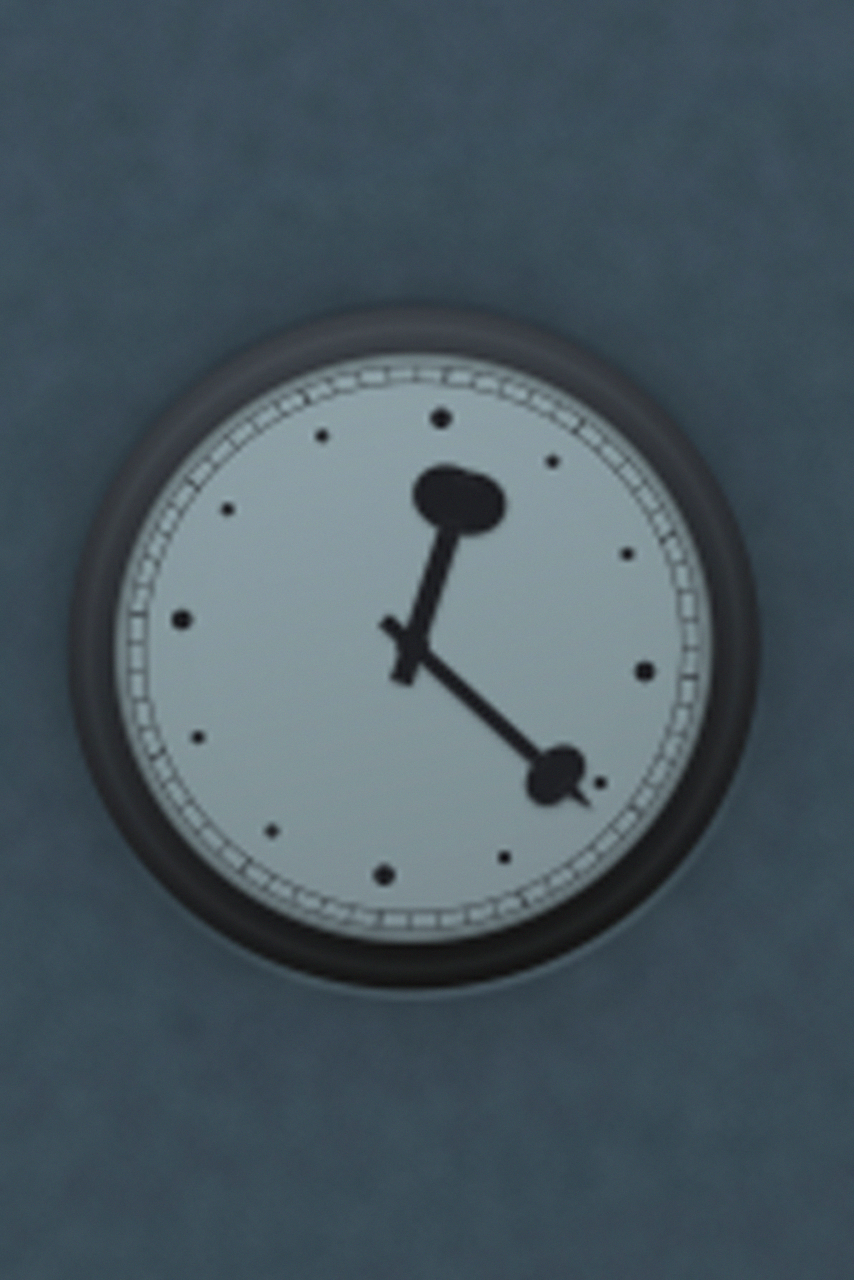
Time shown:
{"hour": 12, "minute": 21}
